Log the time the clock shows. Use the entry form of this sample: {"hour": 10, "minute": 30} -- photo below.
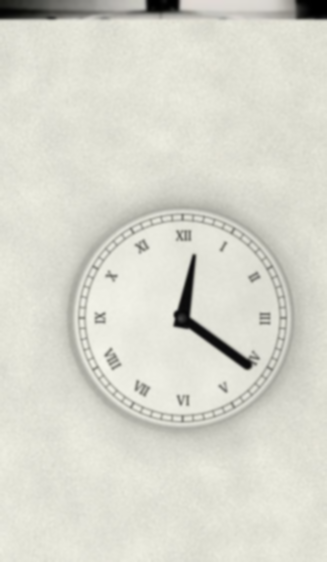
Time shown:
{"hour": 12, "minute": 21}
